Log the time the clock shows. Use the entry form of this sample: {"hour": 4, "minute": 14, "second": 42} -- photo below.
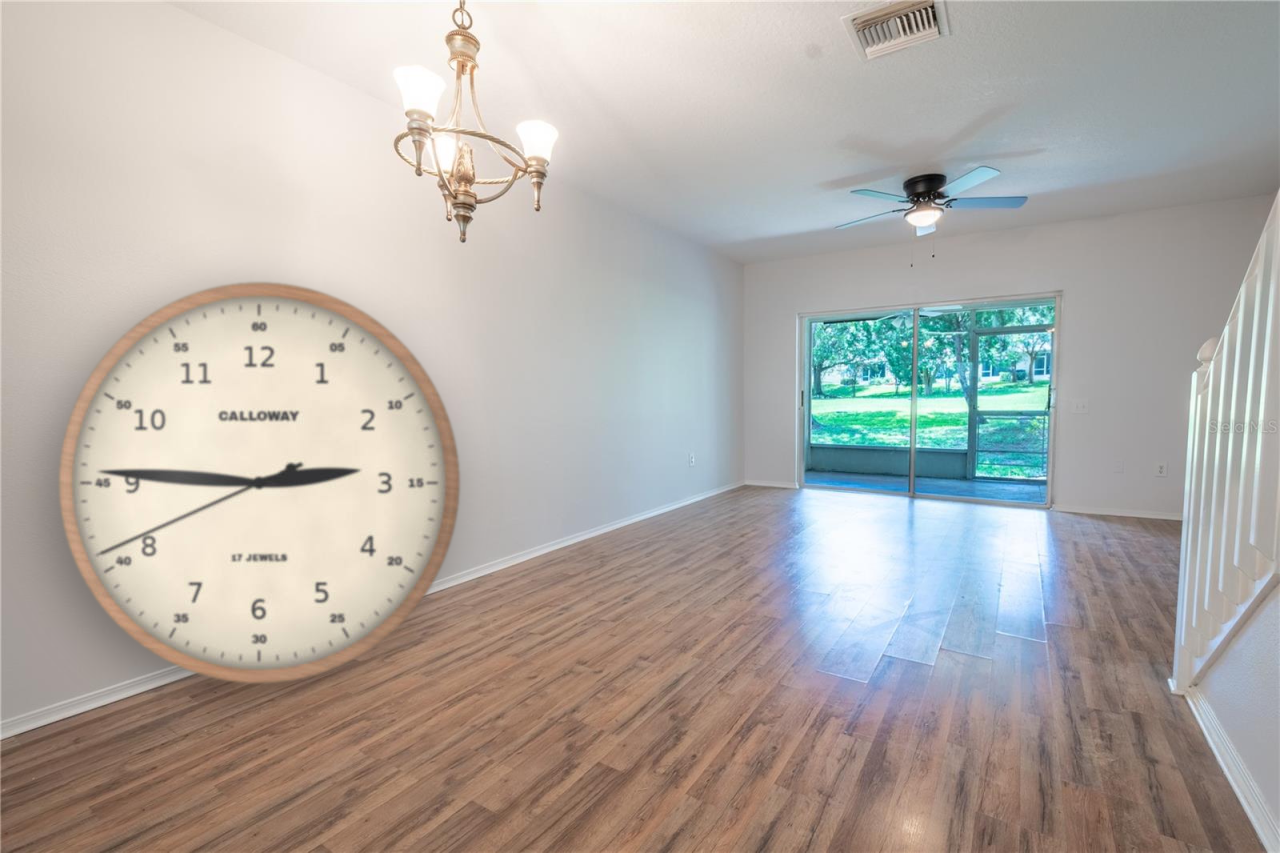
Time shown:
{"hour": 2, "minute": 45, "second": 41}
